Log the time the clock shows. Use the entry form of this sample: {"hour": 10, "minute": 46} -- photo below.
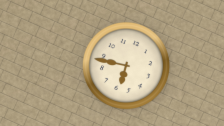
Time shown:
{"hour": 5, "minute": 43}
